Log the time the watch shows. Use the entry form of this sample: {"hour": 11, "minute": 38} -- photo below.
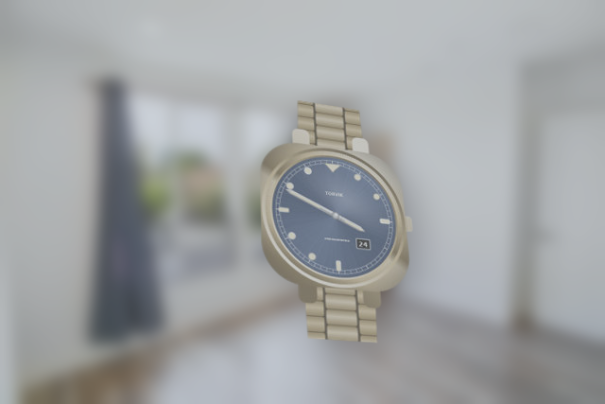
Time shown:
{"hour": 3, "minute": 49}
